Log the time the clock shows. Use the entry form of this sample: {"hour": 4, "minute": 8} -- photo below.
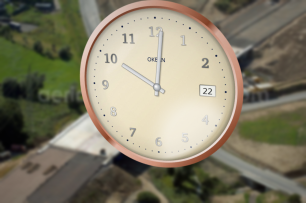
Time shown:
{"hour": 10, "minute": 1}
